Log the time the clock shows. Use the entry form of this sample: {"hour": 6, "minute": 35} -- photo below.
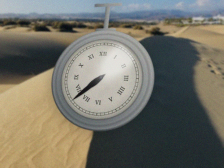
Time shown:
{"hour": 7, "minute": 38}
